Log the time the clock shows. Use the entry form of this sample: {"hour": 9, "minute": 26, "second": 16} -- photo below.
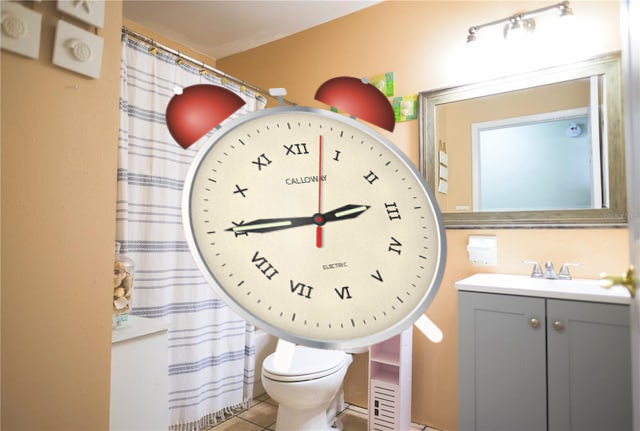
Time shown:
{"hour": 2, "minute": 45, "second": 3}
